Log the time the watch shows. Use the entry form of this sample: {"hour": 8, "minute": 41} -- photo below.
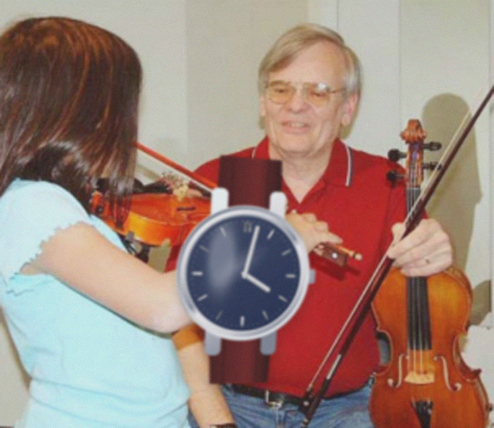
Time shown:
{"hour": 4, "minute": 2}
